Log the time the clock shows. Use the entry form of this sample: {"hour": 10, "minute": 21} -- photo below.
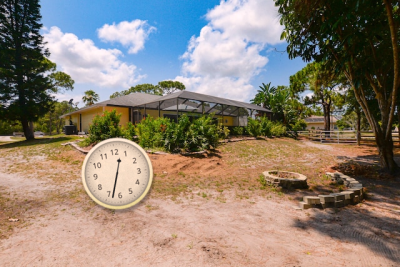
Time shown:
{"hour": 12, "minute": 33}
